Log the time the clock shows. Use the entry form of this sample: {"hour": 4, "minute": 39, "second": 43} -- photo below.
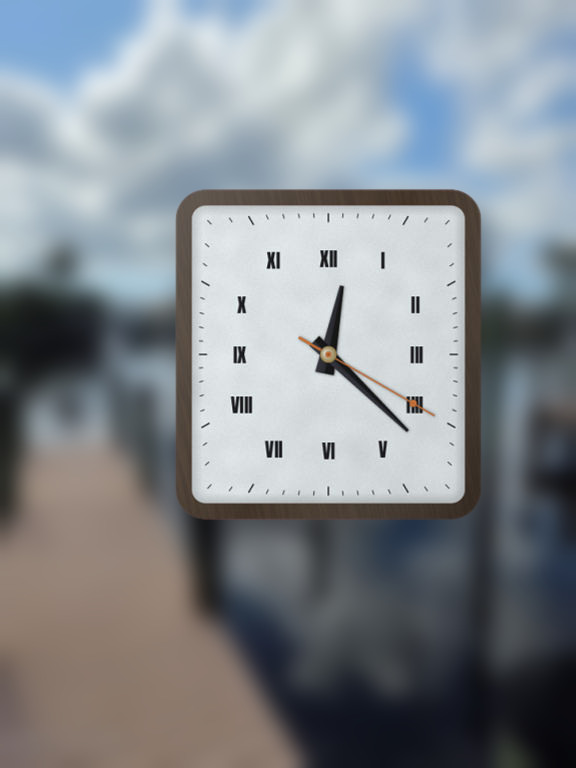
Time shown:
{"hour": 12, "minute": 22, "second": 20}
